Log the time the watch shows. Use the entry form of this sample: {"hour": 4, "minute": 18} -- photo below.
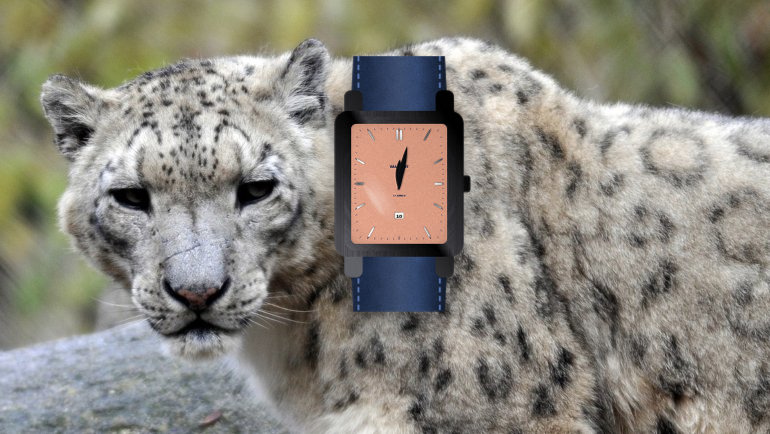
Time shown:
{"hour": 12, "minute": 2}
